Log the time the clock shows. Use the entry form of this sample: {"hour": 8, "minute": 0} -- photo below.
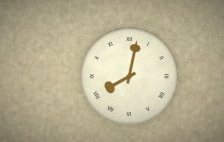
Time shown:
{"hour": 8, "minute": 2}
